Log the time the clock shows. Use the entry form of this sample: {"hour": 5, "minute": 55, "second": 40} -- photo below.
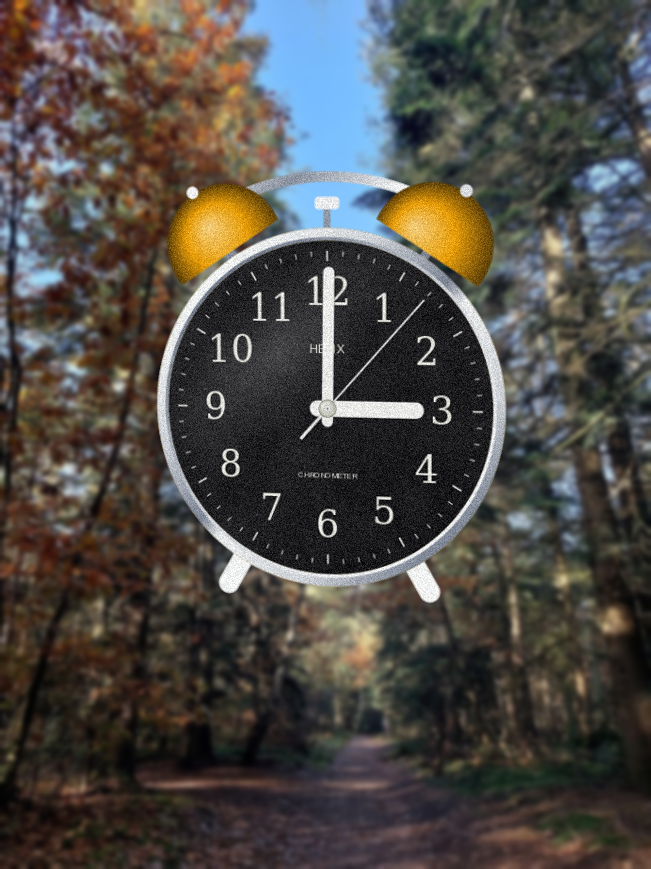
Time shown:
{"hour": 3, "minute": 0, "second": 7}
